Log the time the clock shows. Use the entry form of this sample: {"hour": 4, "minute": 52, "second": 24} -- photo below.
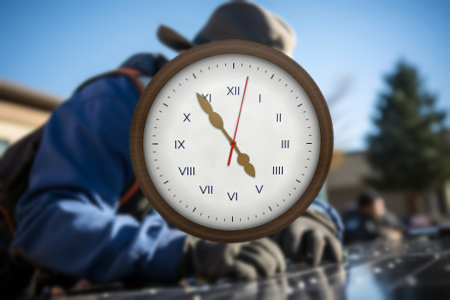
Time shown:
{"hour": 4, "minute": 54, "second": 2}
